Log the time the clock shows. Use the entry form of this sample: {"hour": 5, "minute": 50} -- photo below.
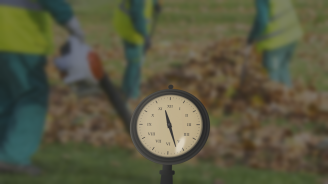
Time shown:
{"hour": 11, "minute": 27}
